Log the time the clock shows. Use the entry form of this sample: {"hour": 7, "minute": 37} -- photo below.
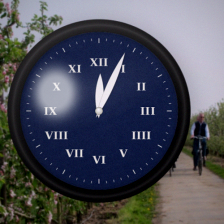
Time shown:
{"hour": 12, "minute": 4}
